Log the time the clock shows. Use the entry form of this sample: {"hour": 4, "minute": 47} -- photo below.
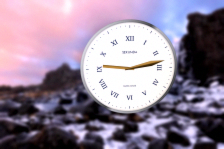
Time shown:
{"hour": 9, "minute": 13}
